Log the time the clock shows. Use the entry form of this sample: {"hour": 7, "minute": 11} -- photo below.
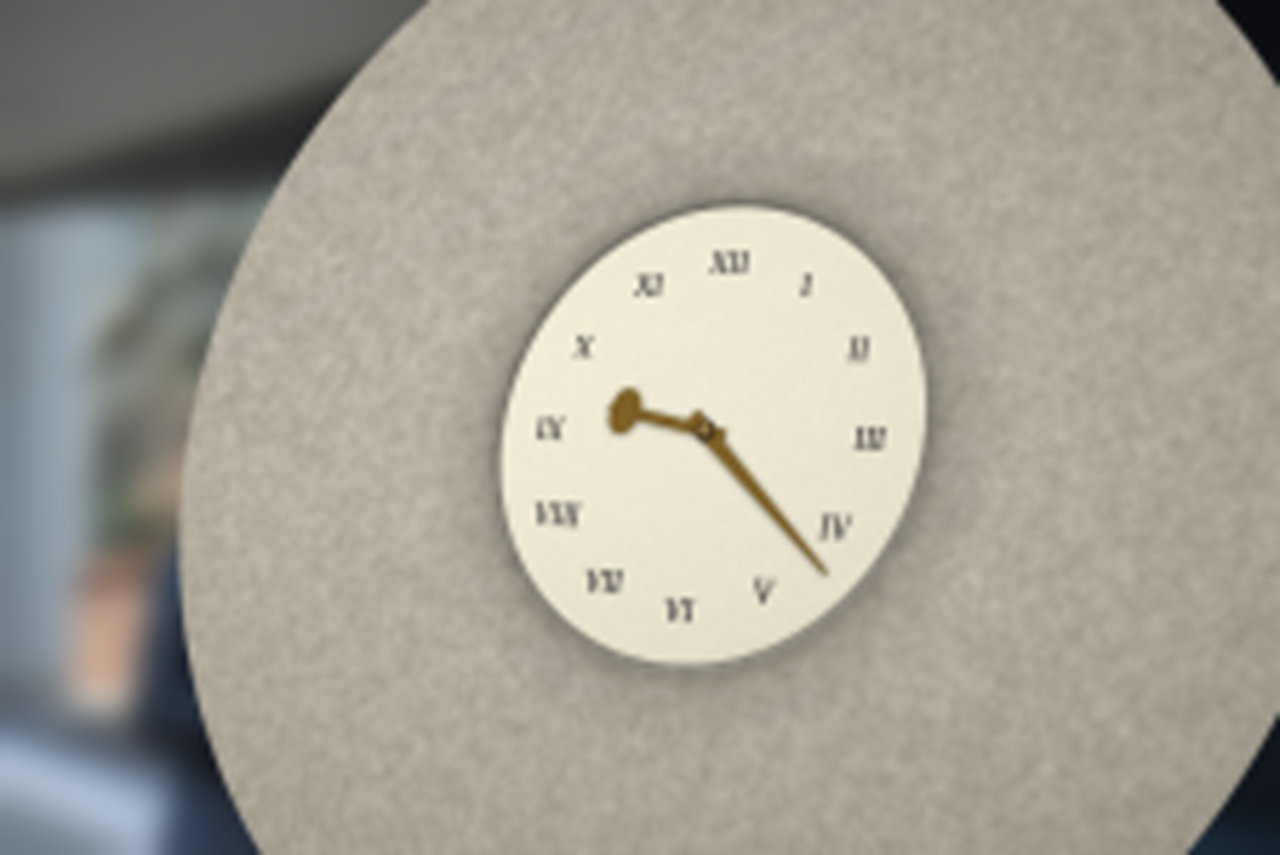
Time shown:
{"hour": 9, "minute": 22}
